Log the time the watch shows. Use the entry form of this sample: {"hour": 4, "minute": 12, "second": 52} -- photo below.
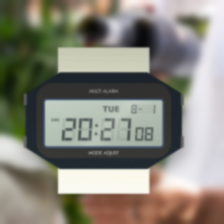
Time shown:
{"hour": 20, "minute": 27, "second": 8}
